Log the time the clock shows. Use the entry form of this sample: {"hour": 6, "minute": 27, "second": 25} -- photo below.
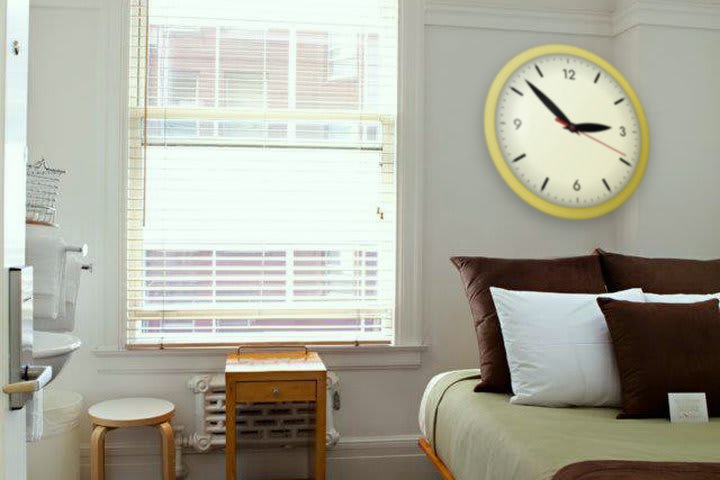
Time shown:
{"hour": 2, "minute": 52, "second": 19}
